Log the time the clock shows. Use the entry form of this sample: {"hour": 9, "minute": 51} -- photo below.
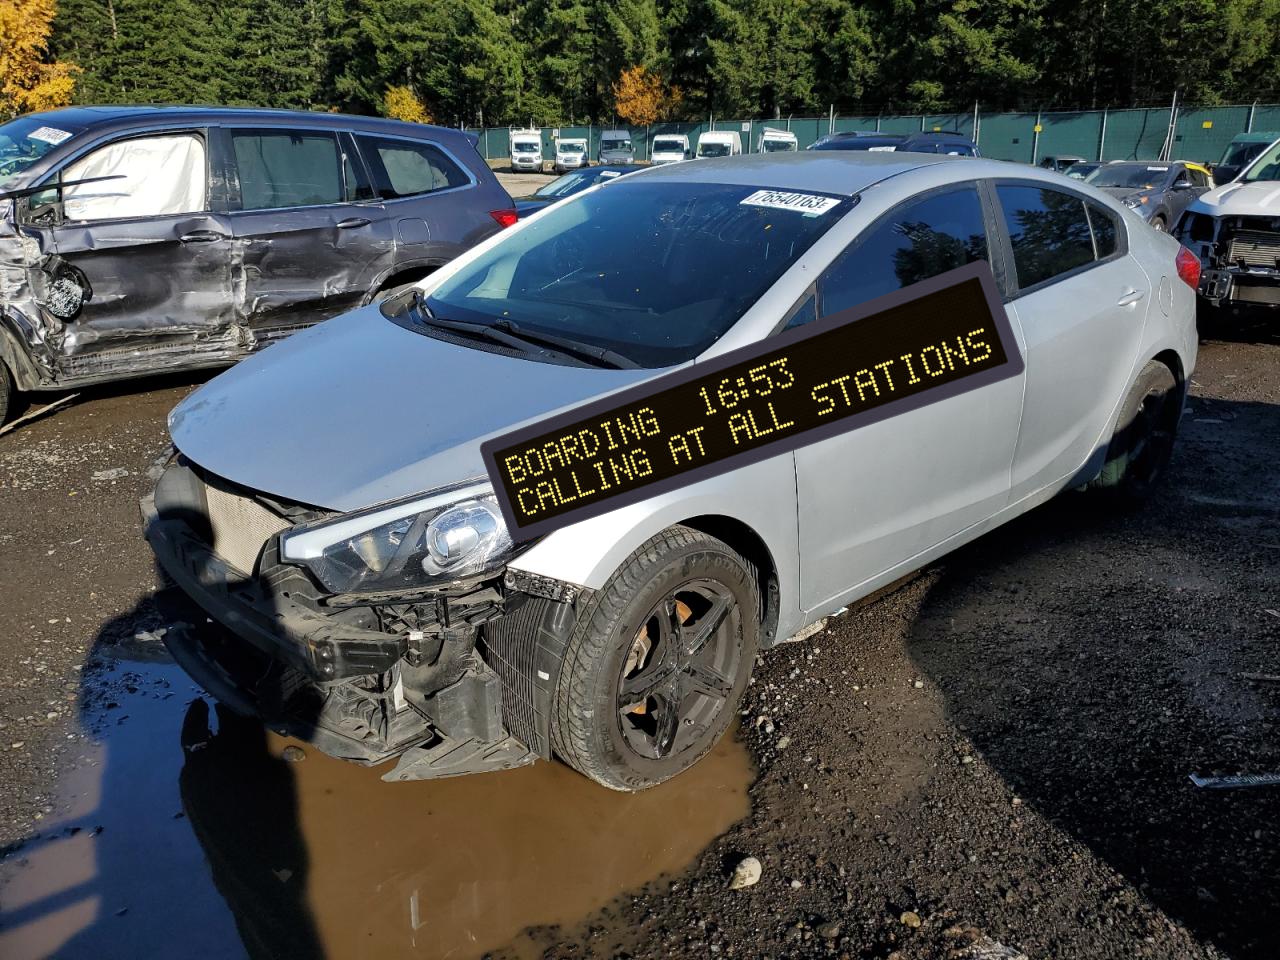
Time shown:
{"hour": 16, "minute": 53}
